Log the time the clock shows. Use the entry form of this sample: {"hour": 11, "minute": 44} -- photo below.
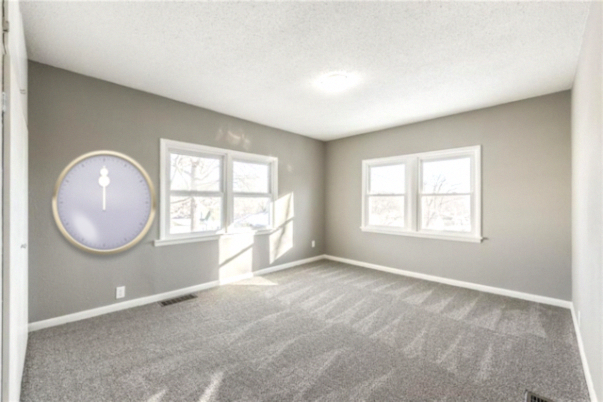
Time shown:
{"hour": 12, "minute": 0}
